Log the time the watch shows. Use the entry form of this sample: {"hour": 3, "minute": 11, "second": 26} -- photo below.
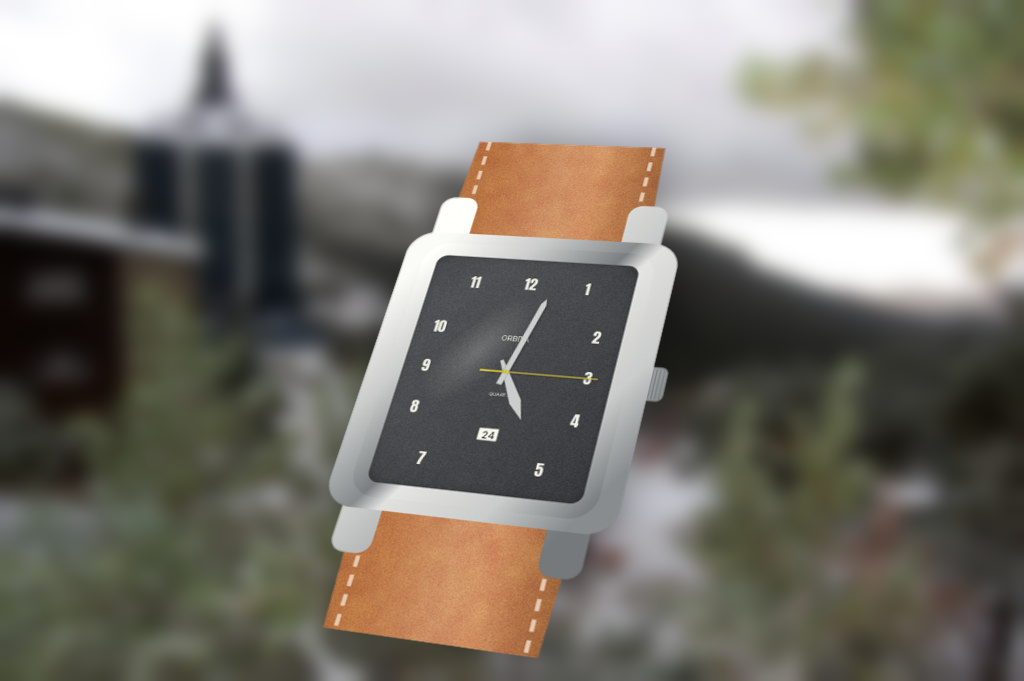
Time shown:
{"hour": 5, "minute": 2, "second": 15}
